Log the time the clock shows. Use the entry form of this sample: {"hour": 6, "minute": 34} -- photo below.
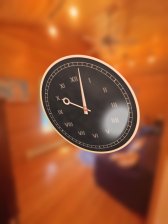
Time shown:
{"hour": 10, "minute": 2}
